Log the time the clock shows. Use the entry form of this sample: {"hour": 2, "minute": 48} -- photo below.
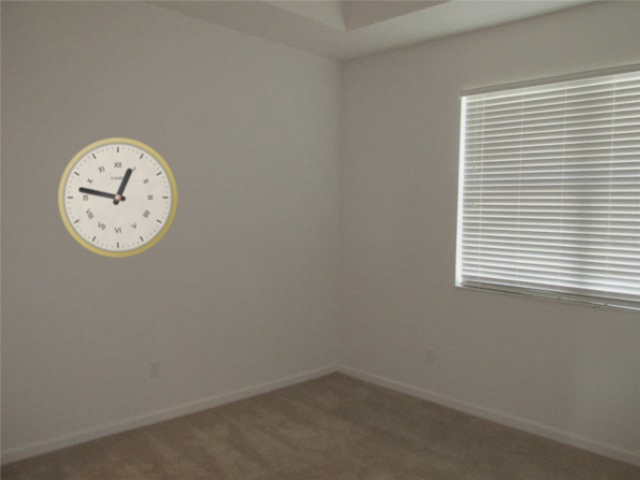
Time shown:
{"hour": 12, "minute": 47}
